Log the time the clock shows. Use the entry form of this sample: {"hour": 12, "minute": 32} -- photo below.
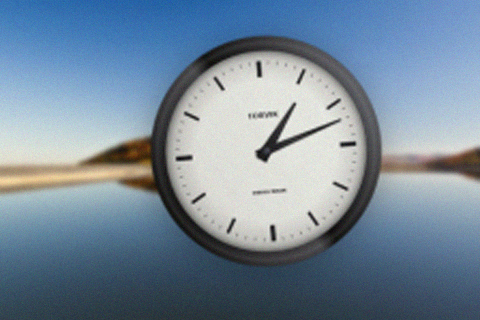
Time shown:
{"hour": 1, "minute": 12}
